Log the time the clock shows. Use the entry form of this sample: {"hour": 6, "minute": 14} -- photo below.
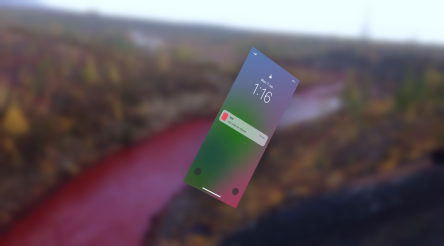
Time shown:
{"hour": 1, "minute": 16}
